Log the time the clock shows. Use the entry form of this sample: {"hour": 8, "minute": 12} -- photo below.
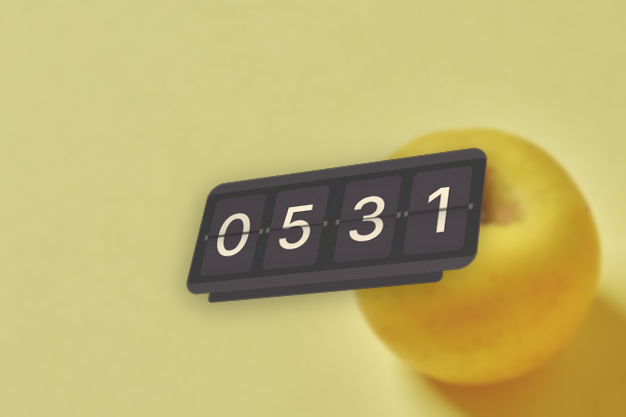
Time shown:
{"hour": 5, "minute": 31}
